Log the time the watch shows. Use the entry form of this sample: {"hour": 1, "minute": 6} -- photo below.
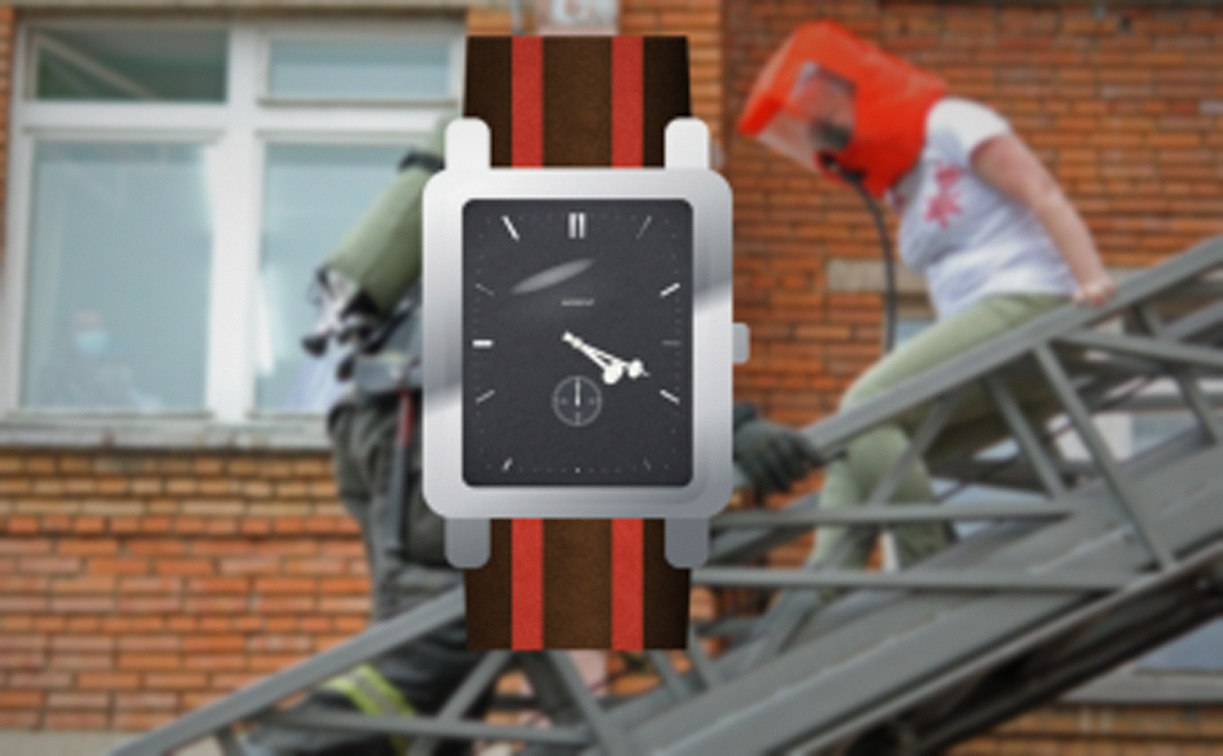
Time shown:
{"hour": 4, "minute": 19}
